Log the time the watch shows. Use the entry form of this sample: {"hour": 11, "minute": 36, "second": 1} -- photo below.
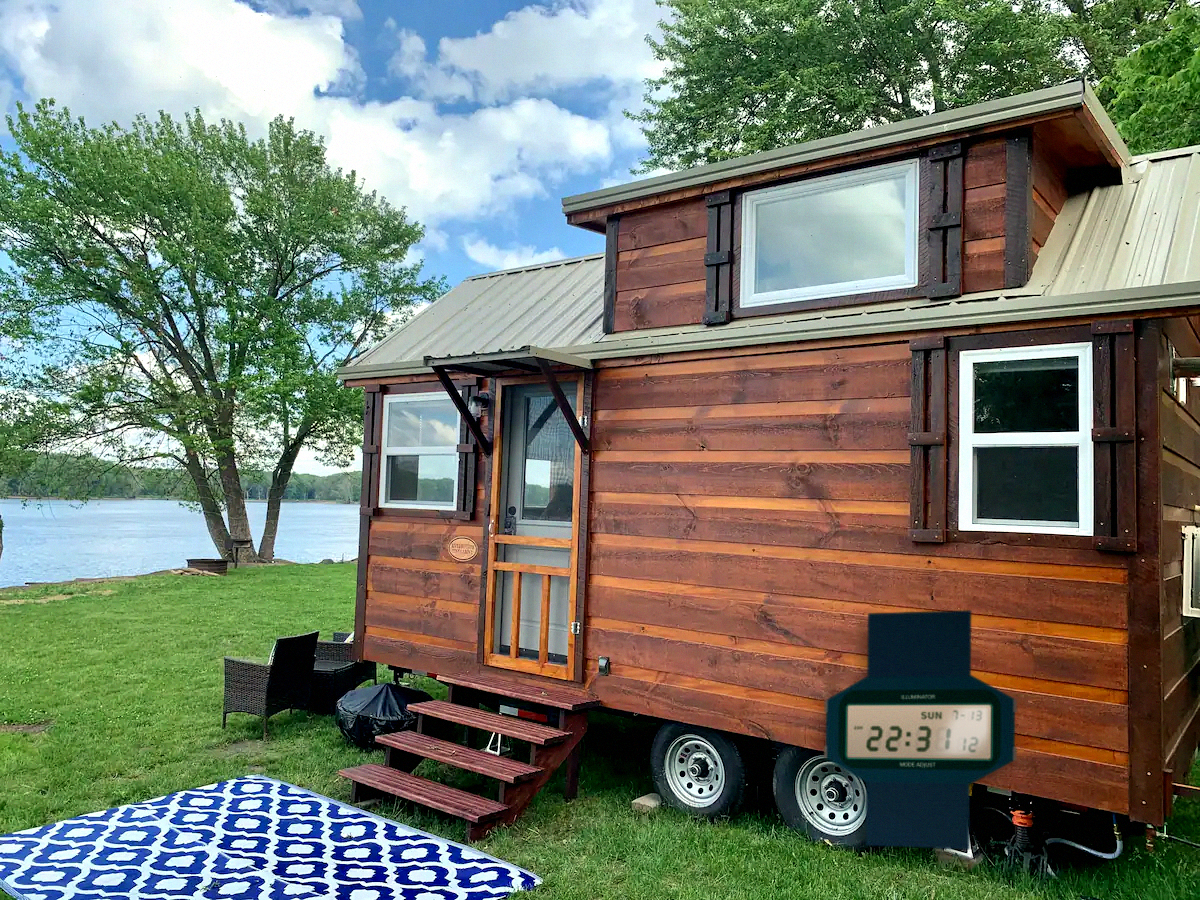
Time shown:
{"hour": 22, "minute": 31, "second": 12}
